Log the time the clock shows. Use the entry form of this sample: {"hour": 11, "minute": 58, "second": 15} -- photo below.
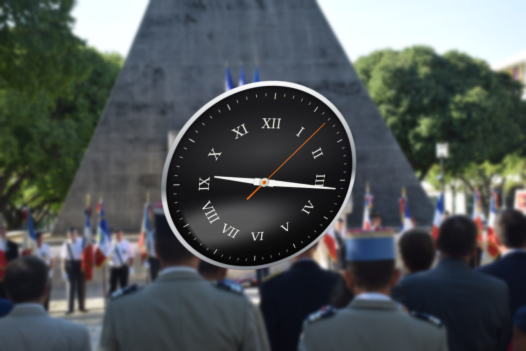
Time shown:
{"hour": 9, "minute": 16, "second": 7}
